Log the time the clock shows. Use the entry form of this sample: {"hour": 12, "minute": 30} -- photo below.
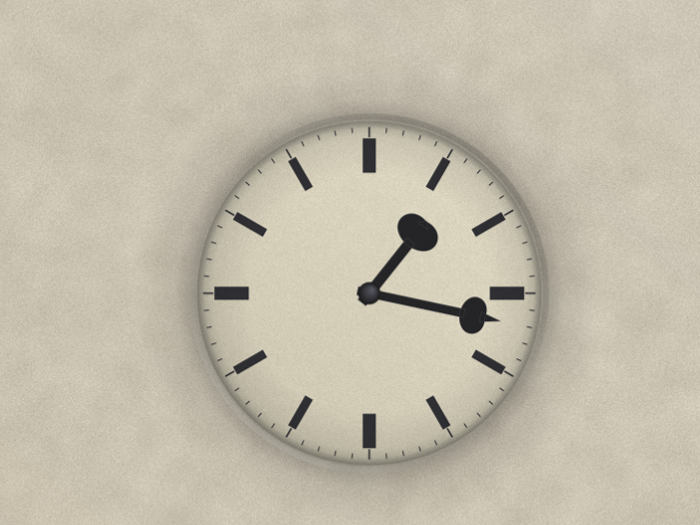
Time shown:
{"hour": 1, "minute": 17}
